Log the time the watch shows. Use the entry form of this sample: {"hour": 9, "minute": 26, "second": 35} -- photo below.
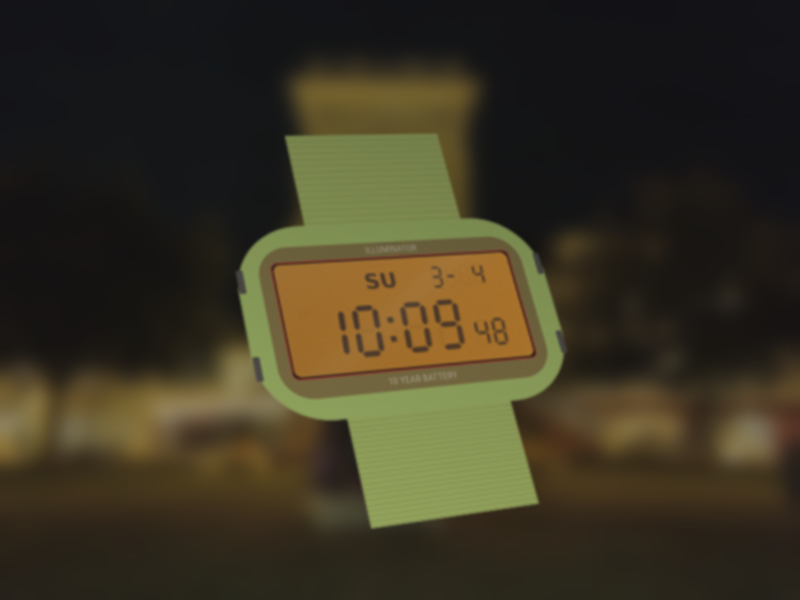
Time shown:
{"hour": 10, "minute": 9, "second": 48}
